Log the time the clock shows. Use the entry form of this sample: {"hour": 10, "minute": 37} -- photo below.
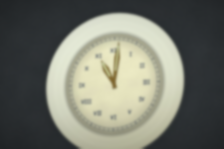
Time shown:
{"hour": 11, "minute": 1}
